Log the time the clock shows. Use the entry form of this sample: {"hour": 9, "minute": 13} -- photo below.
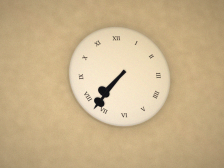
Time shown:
{"hour": 7, "minute": 37}
